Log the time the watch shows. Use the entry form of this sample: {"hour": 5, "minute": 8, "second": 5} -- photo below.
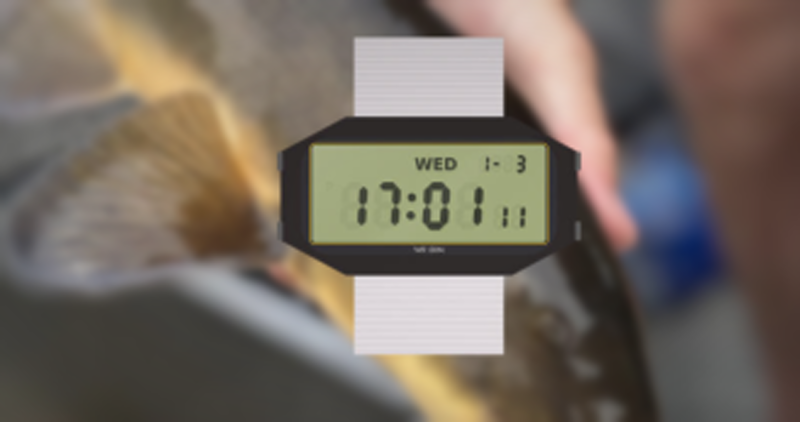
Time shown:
{"hour": 17, "minute": 1, "second": 11}
